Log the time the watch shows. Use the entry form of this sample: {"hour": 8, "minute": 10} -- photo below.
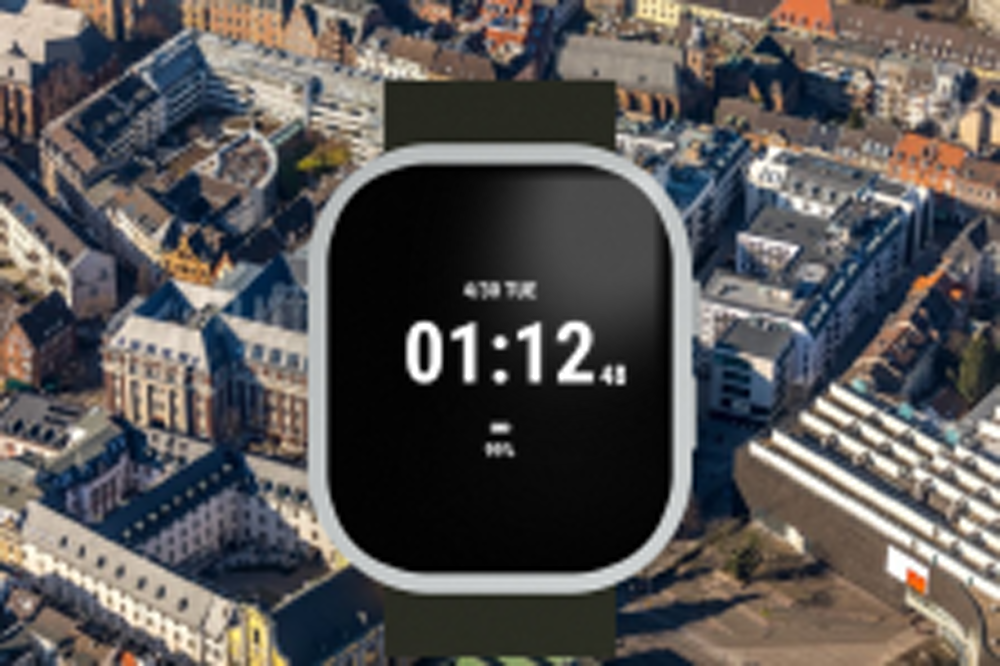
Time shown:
{"hour": 1, "minute": 12}
